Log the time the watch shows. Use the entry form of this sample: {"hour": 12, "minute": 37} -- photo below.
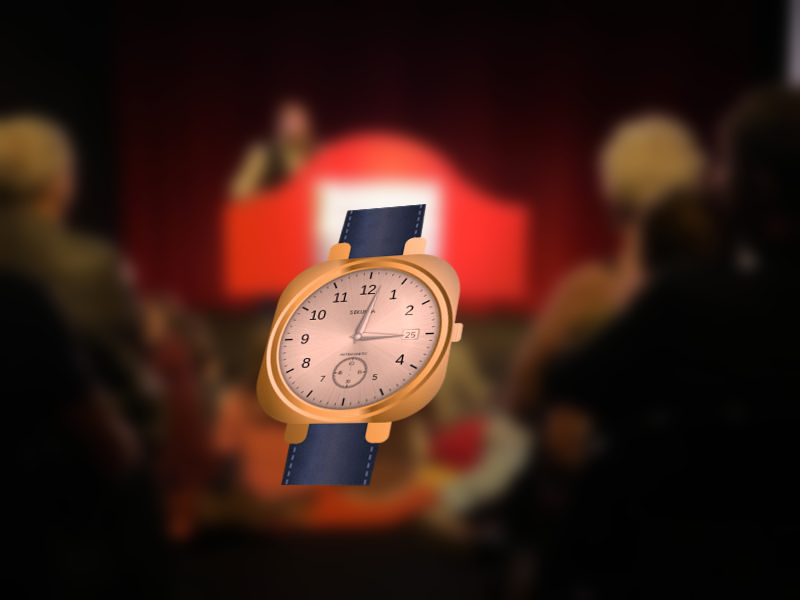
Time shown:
{"hour": 3, "minute": 2}
